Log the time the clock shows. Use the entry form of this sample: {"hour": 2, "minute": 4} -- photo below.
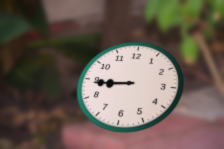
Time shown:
{"hour": 8, "minute": 44}
